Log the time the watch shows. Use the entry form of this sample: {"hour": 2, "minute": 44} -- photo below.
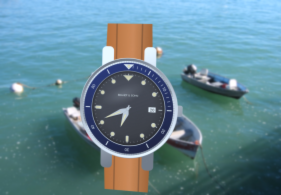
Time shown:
{"hour": 6, "minute": 41}
